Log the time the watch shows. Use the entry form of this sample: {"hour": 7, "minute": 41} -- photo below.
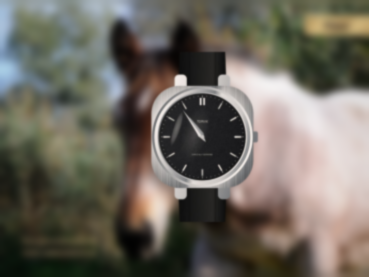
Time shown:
{"hour": 10, "minute": 54}
